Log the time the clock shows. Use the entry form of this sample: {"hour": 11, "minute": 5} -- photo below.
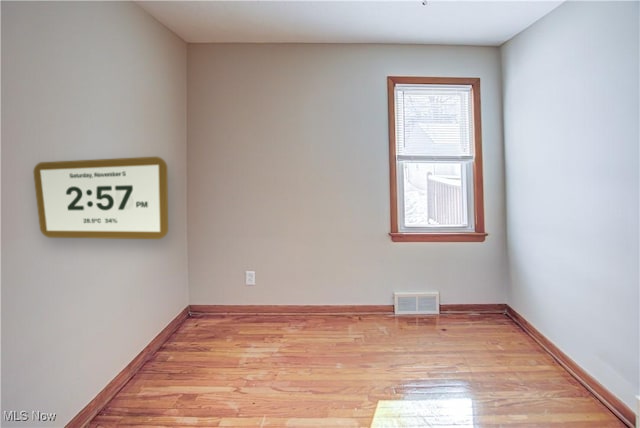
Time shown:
{"hour": 2, "minute": 57}
